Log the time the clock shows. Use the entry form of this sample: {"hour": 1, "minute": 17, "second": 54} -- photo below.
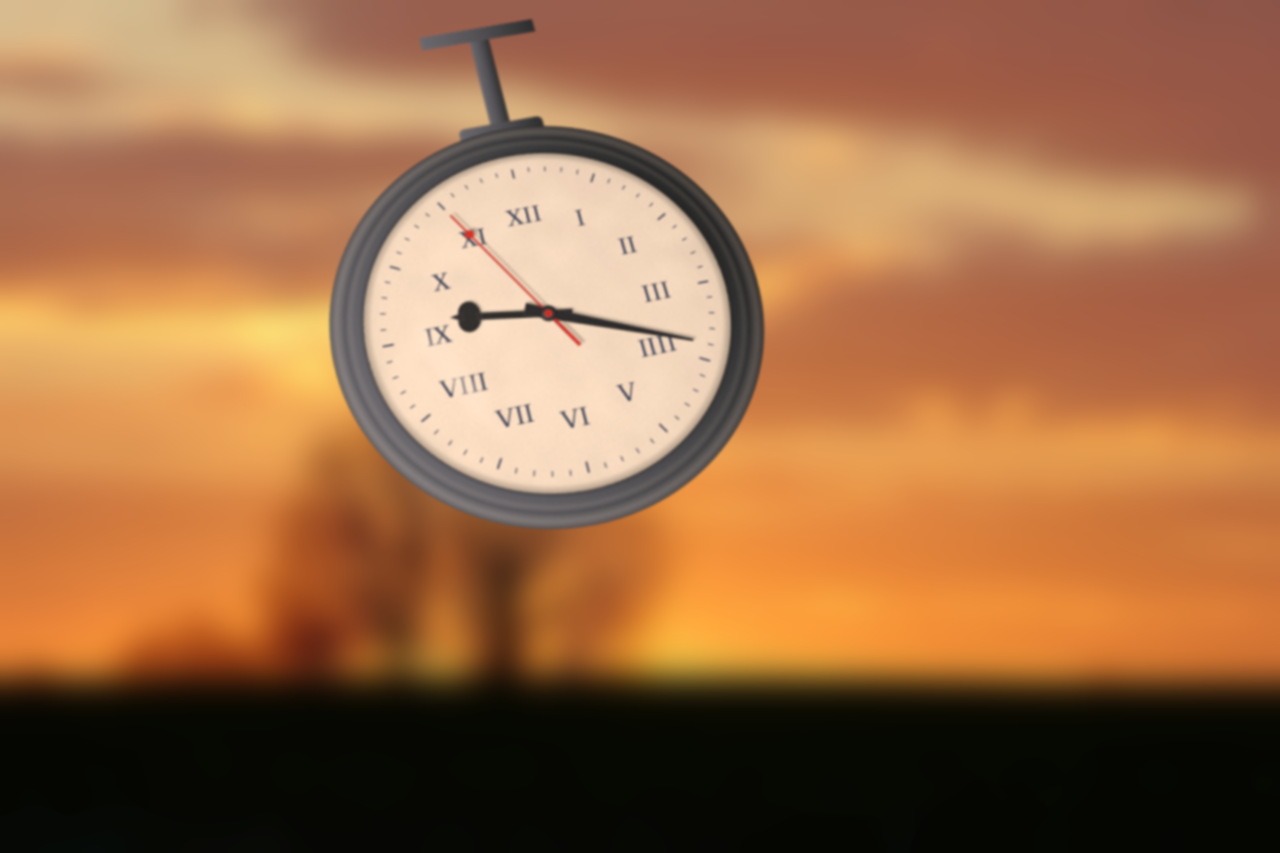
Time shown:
{"hour": 9, "minute": 18, "second": 55}
